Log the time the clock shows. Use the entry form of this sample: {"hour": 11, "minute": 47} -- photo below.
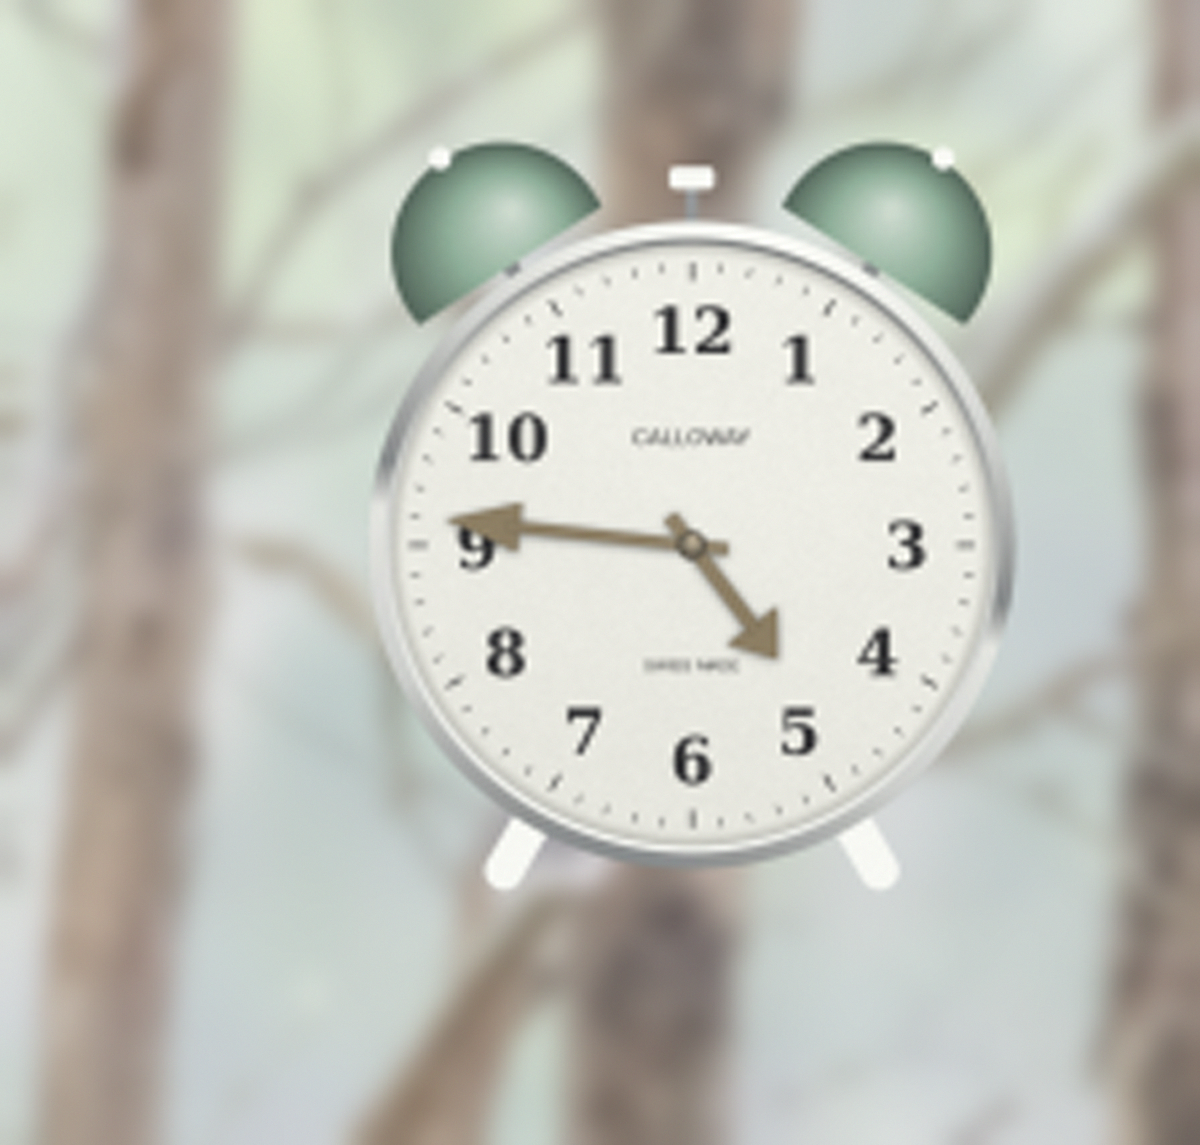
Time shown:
{"hour": 4, "minute": 46}
